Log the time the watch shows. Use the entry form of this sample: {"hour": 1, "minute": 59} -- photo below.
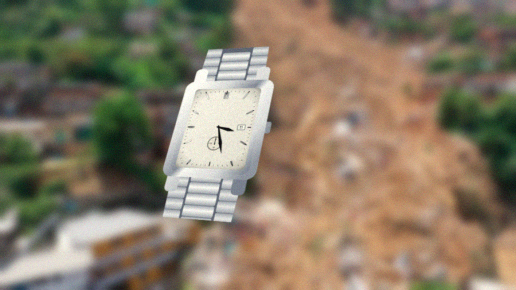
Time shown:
{"hour": 3, "minute": 27}
